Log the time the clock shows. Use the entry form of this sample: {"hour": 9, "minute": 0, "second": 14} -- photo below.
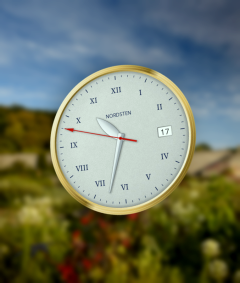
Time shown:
{"hour": 10, "minute": 32, "second": 48}
